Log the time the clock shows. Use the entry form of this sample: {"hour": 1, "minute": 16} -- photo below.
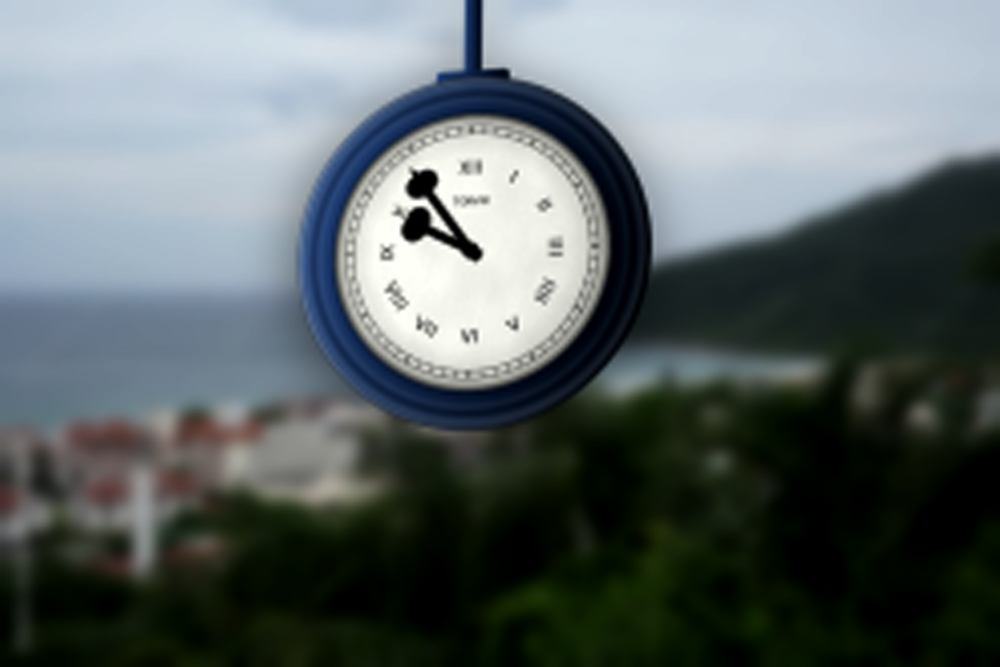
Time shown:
{"hour": 9, "minute": 54}
